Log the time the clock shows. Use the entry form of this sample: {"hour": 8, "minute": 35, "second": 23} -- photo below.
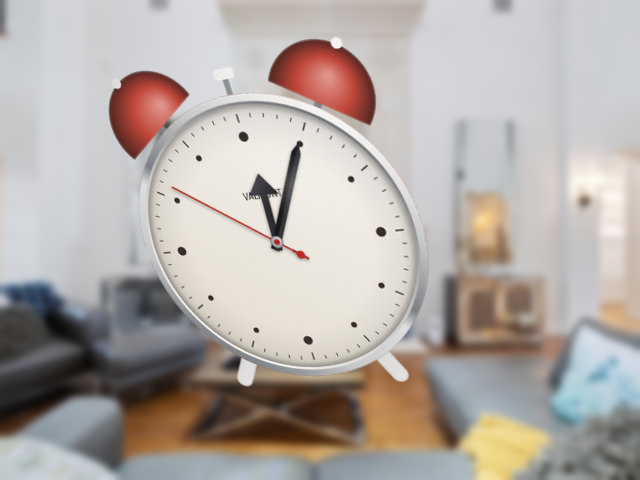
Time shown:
{"hour": 12, "minute": 4, "second": 51}
